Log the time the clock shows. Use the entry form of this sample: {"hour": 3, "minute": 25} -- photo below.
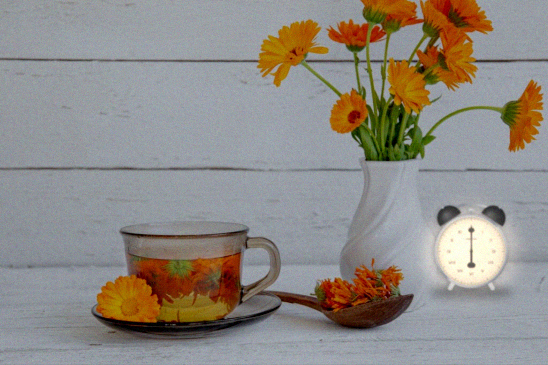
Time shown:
{"hour": 6, "minute": 0}
